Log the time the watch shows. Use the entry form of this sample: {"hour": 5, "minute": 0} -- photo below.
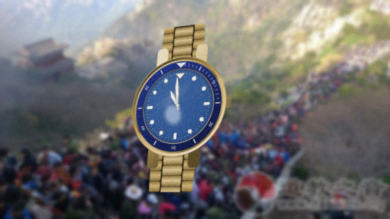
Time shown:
{"hour": 10, "minute": 59}
